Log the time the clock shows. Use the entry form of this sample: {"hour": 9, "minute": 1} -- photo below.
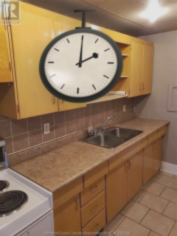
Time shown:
{"hour": 2, "minute": 0}
